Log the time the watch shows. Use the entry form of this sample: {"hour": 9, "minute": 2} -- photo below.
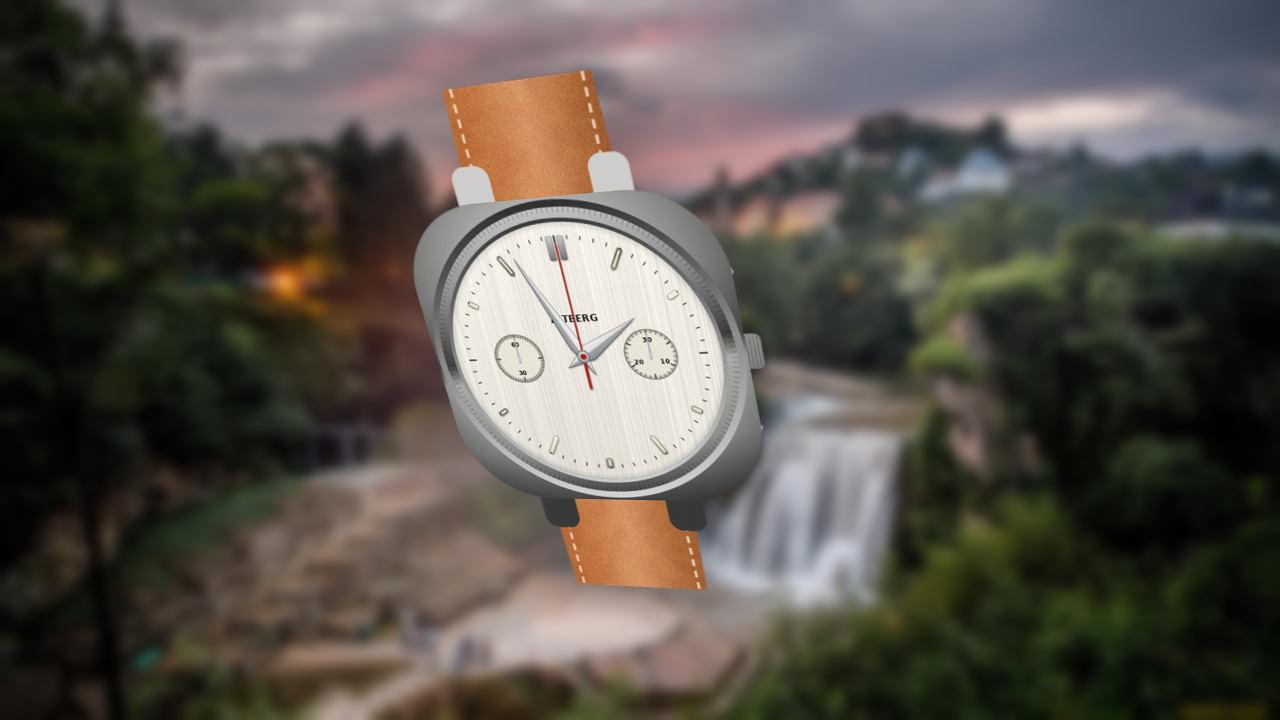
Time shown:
{"hour": 1, "minute": 56}
